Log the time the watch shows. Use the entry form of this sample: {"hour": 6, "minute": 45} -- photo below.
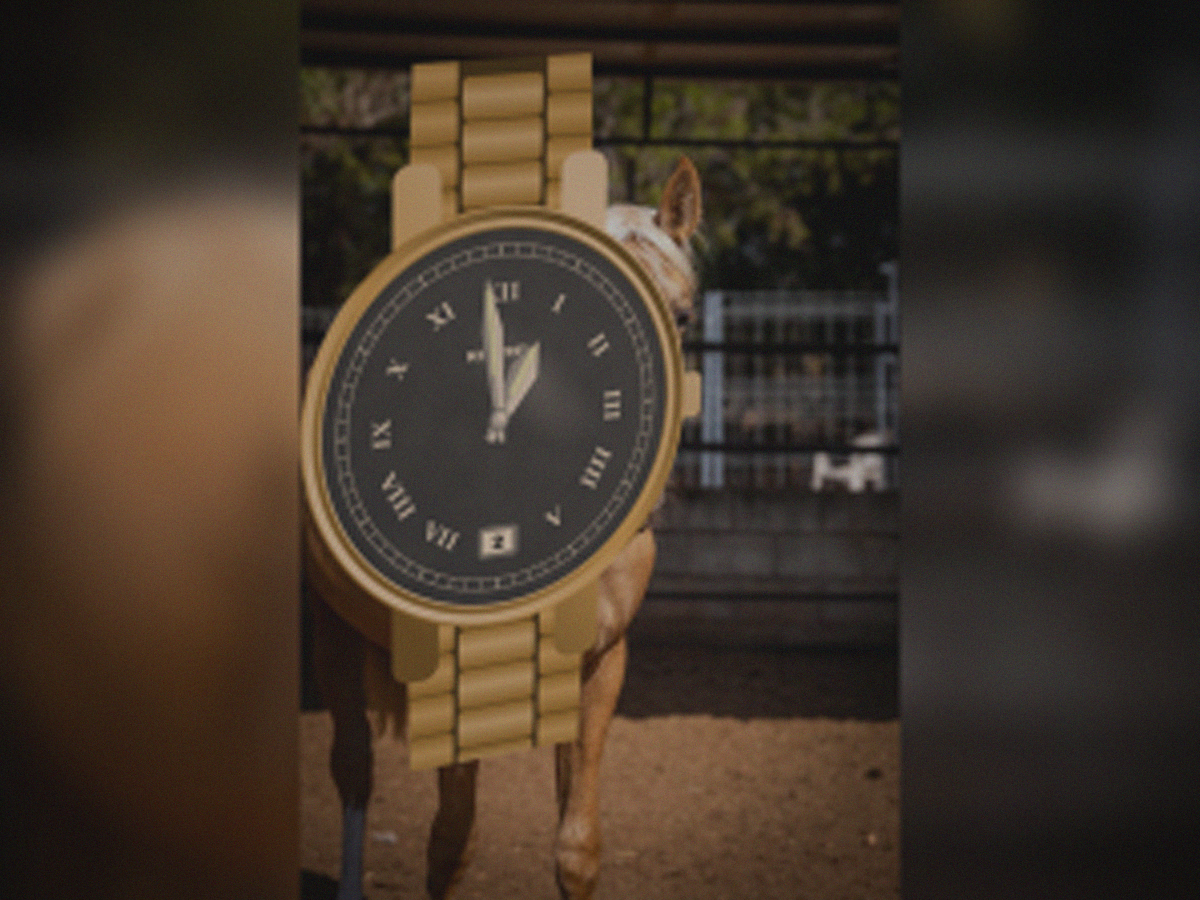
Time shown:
{"hour": 12, "minute": 59}
